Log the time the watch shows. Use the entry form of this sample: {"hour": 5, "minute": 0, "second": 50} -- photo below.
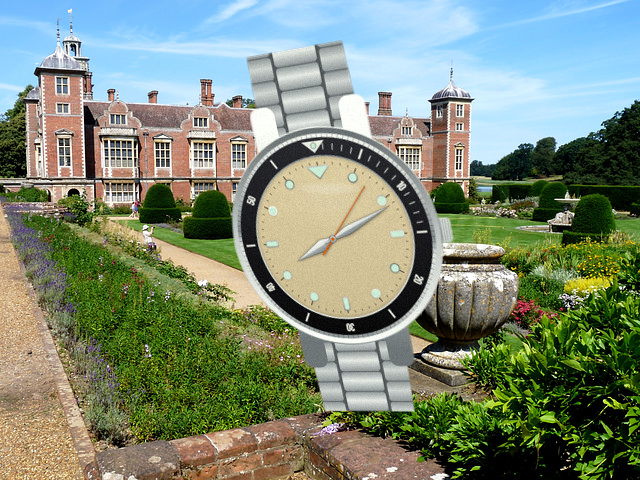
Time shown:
{"hour": 8, "minute": 11, "second": 7}
